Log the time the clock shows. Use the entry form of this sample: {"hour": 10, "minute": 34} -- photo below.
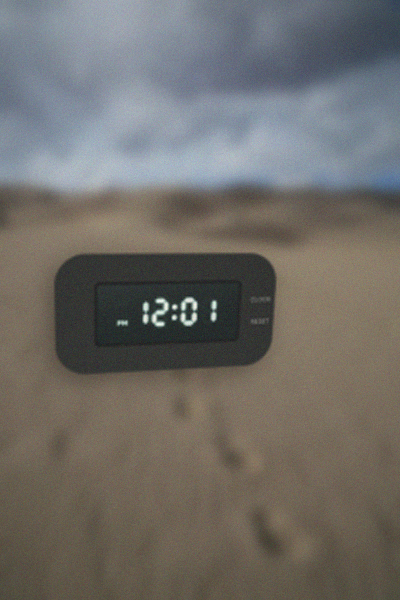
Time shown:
{"hour": 12, "minute": 1}
